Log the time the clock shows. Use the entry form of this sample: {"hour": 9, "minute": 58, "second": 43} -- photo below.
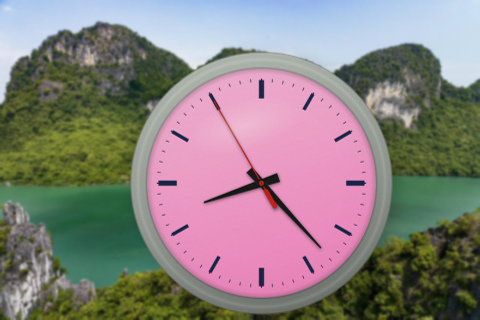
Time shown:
{"hour": 8, "minute": 22, "second": 55}
